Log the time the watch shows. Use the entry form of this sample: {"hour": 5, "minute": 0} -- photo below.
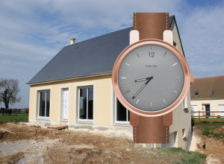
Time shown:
{"hour": 8, "minute": 37}
